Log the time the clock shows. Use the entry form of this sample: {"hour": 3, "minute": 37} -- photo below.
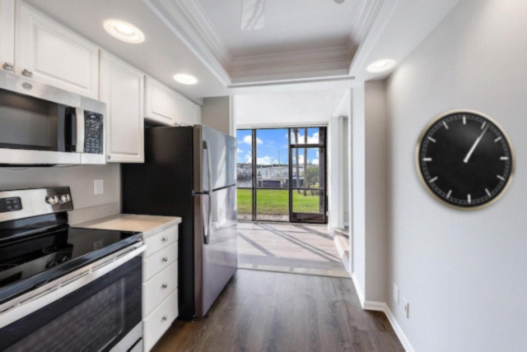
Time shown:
{"hour": 1, "minute": 6}
